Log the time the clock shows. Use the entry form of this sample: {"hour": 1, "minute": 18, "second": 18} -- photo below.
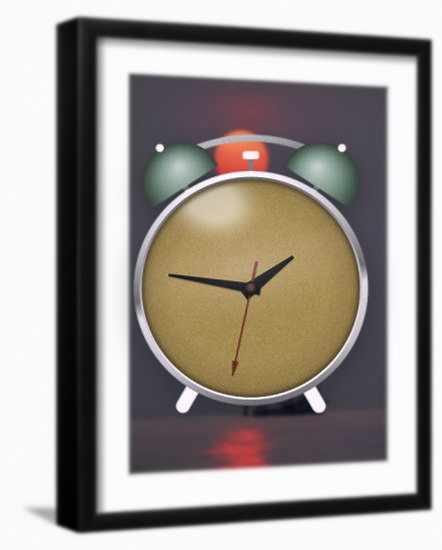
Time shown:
{"hour": 1, "minute": 46, "second": 32}
